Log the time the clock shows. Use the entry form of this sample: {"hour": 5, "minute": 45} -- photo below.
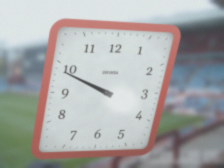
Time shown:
{"hour": 9, "minute": 49}
